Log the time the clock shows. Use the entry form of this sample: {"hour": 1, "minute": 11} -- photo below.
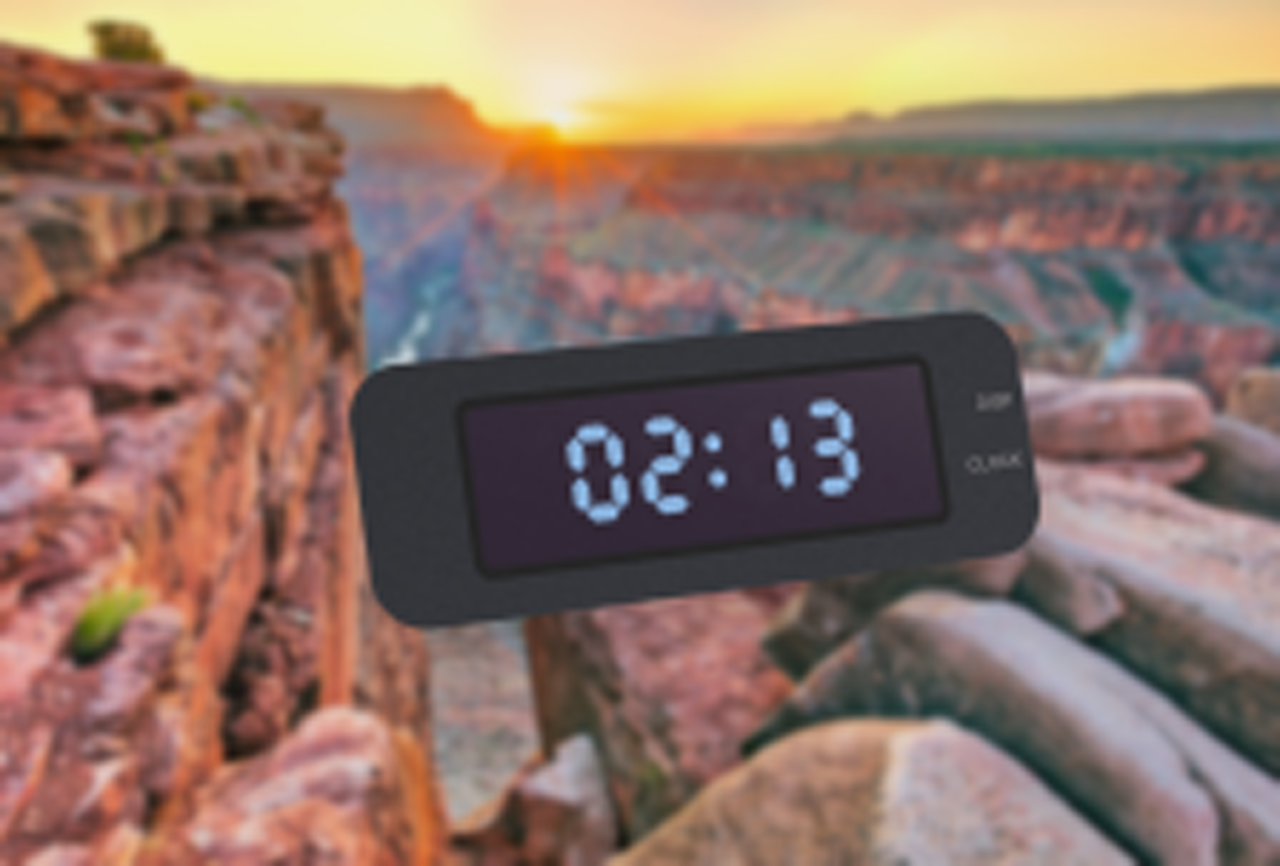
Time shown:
{"hour": 2, "minute": 13}
